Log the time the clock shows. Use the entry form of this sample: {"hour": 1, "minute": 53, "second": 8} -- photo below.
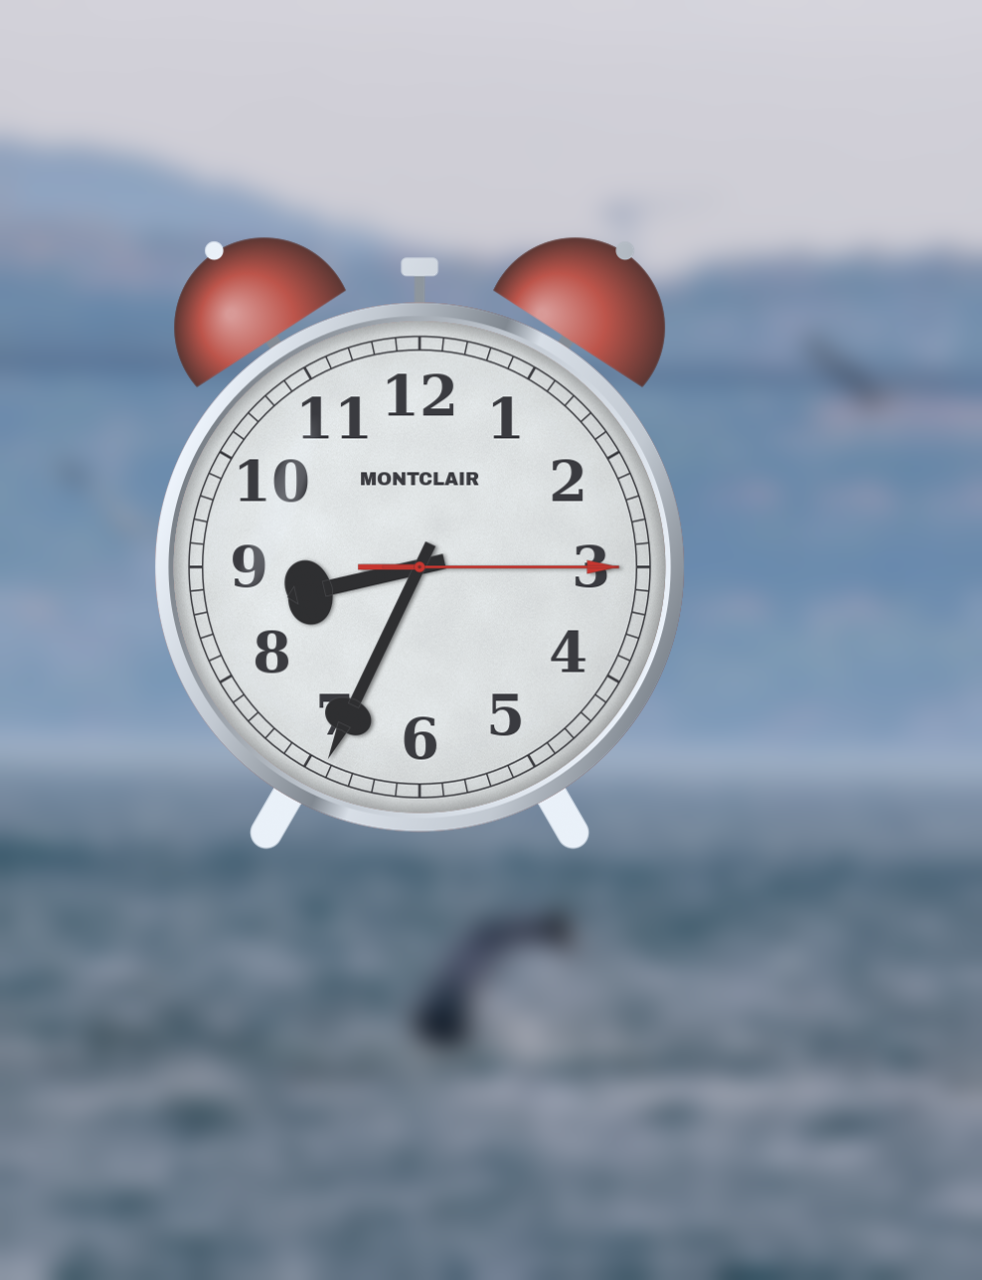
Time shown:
{"hour": 8, "minute": 34, "second": 15}
